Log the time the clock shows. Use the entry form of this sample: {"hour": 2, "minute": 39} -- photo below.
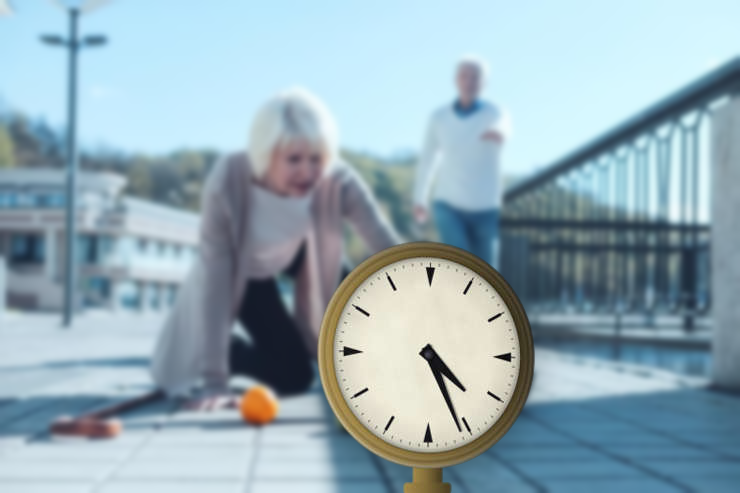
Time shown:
{"hour": 4, "minute": 26}
